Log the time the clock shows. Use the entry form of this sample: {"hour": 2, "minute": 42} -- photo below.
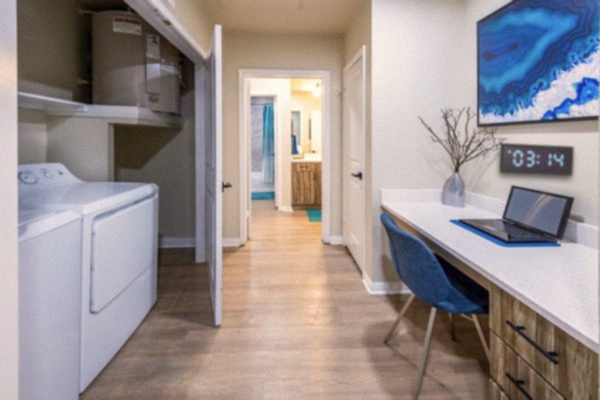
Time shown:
{"hour": 3, "minute": 14}
